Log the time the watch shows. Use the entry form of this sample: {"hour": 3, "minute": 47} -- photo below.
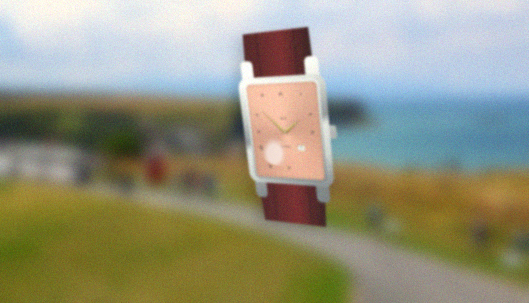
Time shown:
{"hour": 1, "minute": 52}
